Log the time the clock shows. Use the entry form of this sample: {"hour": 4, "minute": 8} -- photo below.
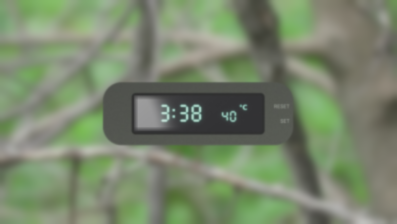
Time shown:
{"hour": 3, "minute": 38}
